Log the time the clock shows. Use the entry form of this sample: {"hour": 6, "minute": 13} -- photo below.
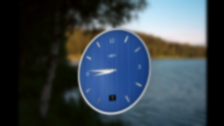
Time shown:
{"hour": 8, "minute": 46}
